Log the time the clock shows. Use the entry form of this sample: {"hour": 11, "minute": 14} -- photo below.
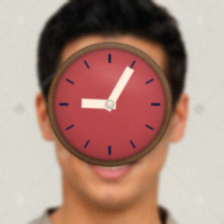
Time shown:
{"hour": 9, "minute": 5}
